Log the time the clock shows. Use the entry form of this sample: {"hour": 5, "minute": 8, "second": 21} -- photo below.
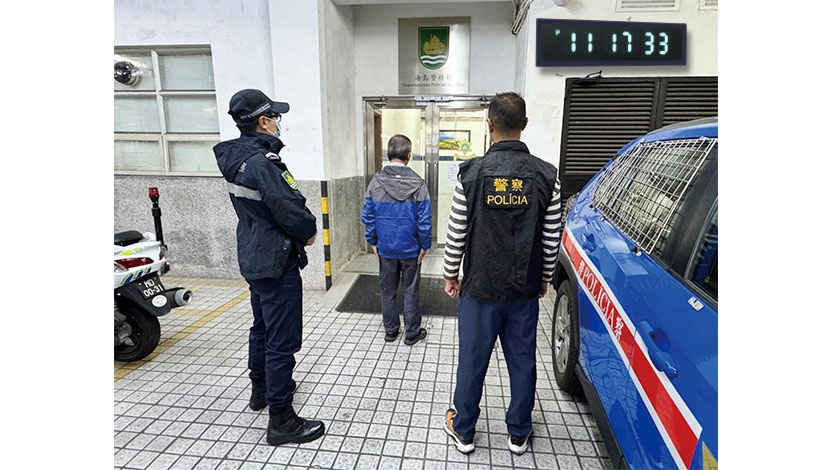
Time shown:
{"hour": 11, "minute": 17, "second": 33}
